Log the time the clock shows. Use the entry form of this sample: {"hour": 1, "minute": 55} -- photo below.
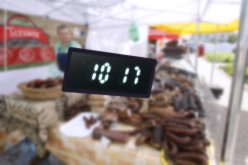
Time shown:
{"hour": 10, "minute": 17}
